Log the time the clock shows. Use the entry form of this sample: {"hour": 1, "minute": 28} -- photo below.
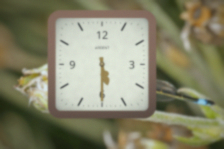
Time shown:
{"hour": 5, "minute": 30}
